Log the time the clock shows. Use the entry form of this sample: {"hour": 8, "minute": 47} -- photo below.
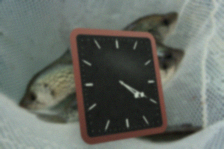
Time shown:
{"hour": 4, "minute": 20}
